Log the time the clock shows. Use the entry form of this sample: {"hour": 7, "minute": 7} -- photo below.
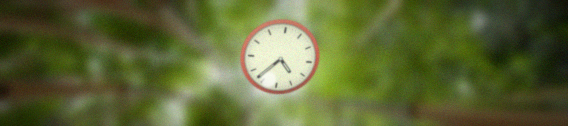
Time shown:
{"hour": 4, "minute": 37}
